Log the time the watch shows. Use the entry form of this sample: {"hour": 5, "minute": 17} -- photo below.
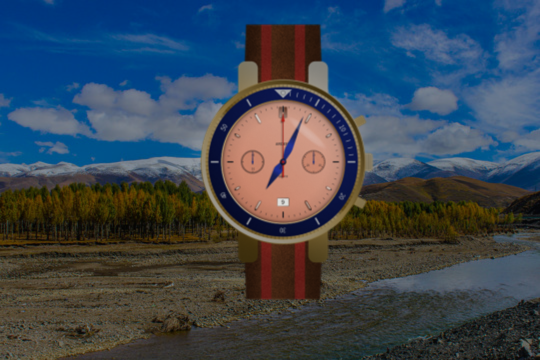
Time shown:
{"hour": 7, "minute": 4}
